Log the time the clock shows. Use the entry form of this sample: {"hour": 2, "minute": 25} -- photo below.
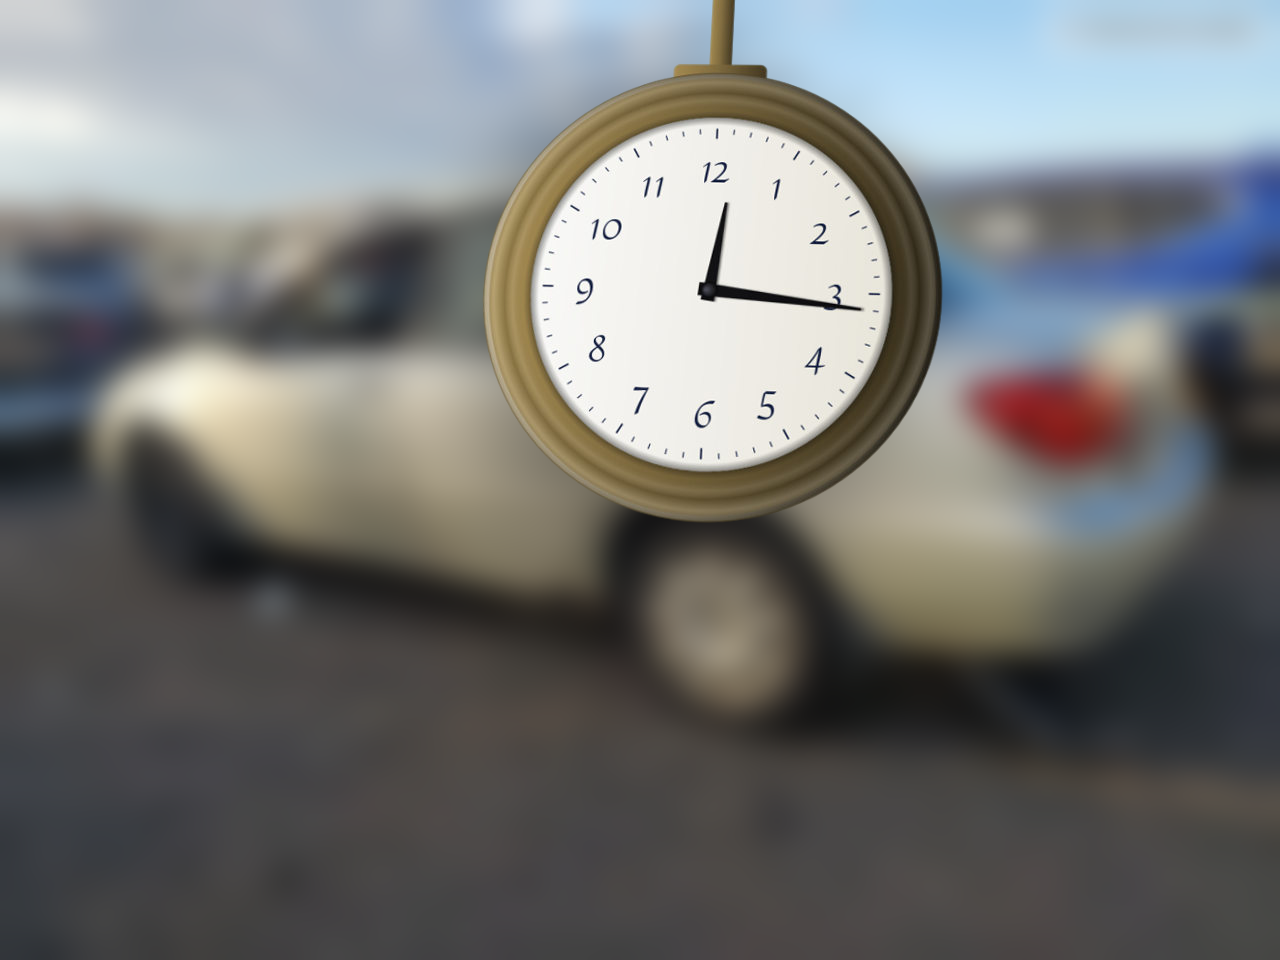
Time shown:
{"hour": 12, "minute": 16}
